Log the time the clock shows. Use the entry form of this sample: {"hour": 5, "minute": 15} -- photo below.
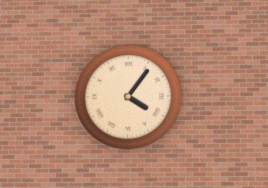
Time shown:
{"hour": 4, "minute": 6}
